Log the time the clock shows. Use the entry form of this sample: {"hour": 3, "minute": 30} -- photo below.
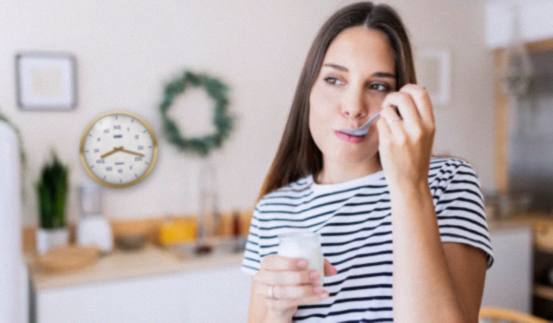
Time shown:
{"hour": 8, "minute": 18}
